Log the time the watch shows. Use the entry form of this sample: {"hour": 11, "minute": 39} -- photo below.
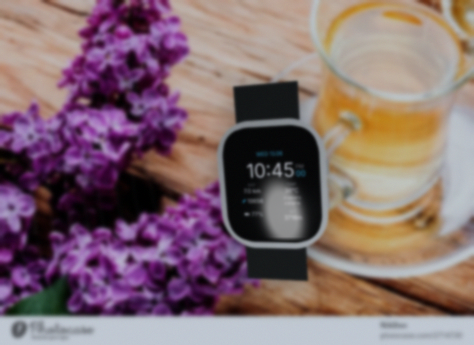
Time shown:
{"hour": 10, "minute": 45}
